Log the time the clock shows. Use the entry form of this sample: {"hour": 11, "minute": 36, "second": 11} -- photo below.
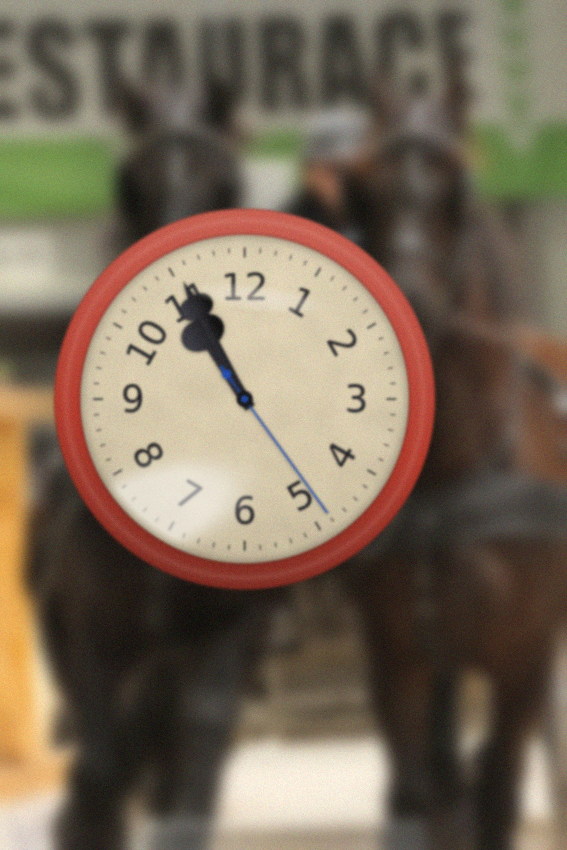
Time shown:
{"hour": 10, "minute": 55, "second": 24}
